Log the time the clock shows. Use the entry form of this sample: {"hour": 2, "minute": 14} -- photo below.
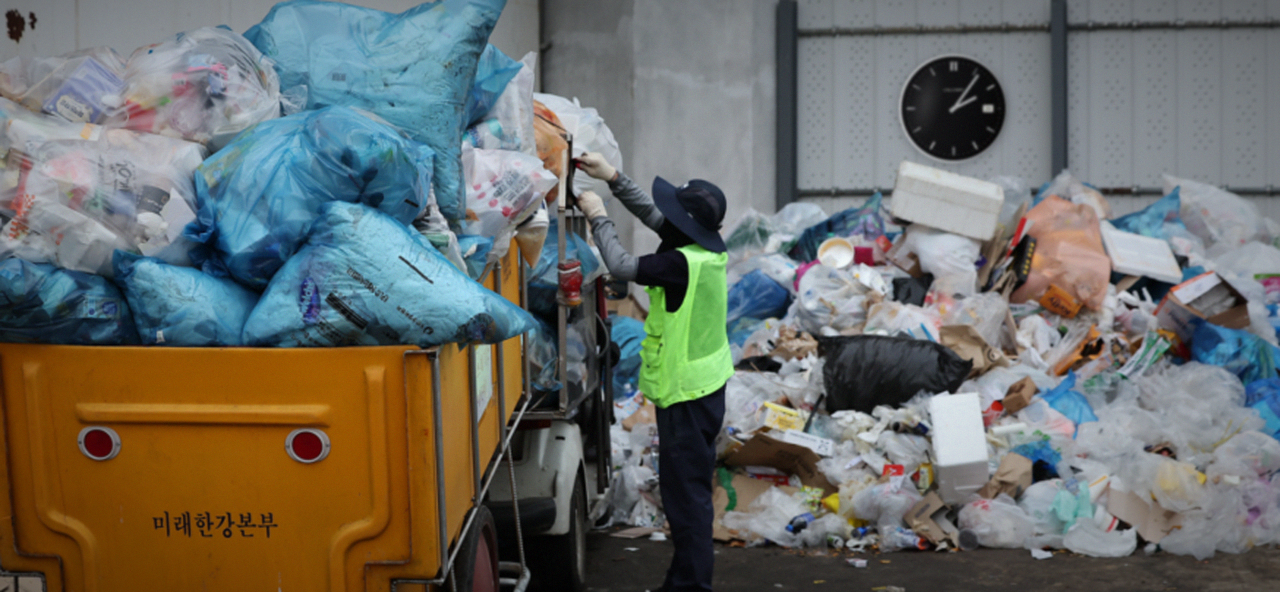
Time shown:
{"hour": 2, "minute": 6}
